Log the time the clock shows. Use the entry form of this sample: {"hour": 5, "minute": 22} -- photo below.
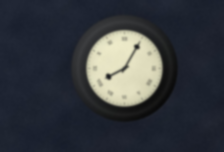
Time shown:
{"hour": 8, "minute": 5}
